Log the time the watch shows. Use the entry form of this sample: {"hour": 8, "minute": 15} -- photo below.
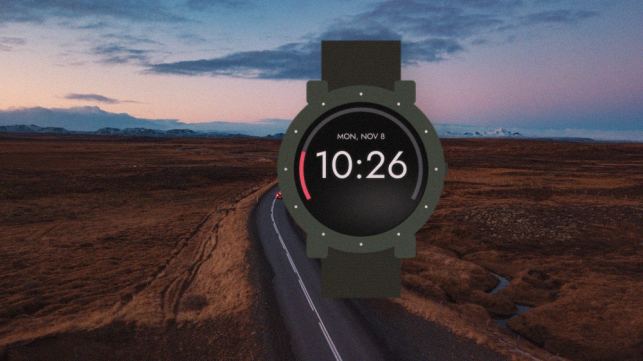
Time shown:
{"hour": 10, "minute": 26}
